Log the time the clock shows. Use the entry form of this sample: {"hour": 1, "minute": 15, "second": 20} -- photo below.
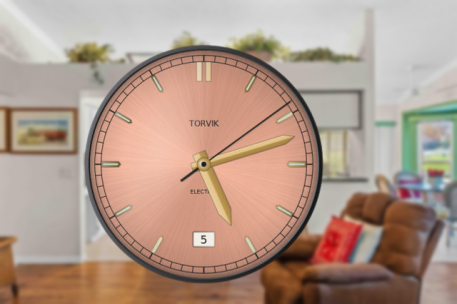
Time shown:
{"hour": 5, "minute": 12, "second": 9}
